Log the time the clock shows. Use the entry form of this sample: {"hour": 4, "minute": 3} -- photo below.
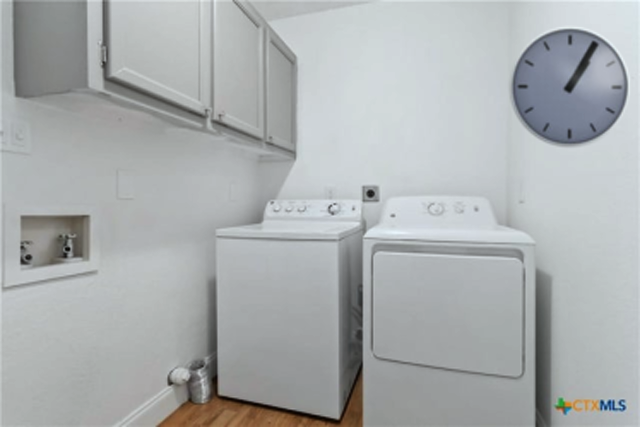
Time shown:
{"hour": 1, "minute": 5}
